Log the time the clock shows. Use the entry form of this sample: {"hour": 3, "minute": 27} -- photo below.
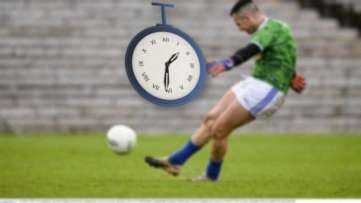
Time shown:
{"hour": 1, "minute": 31}
